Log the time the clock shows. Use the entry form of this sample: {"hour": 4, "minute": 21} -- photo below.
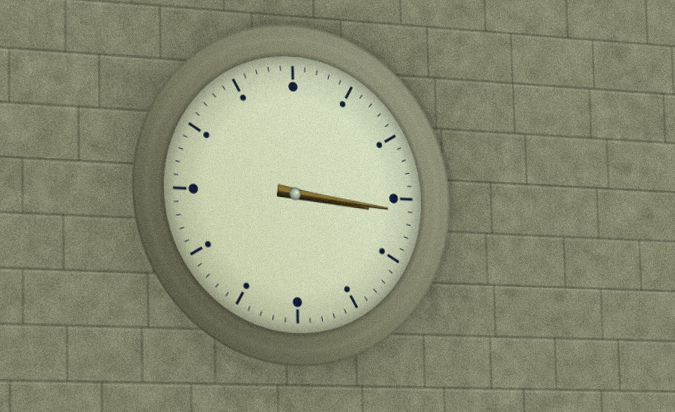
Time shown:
{"hour": 3, "minute": 16}
